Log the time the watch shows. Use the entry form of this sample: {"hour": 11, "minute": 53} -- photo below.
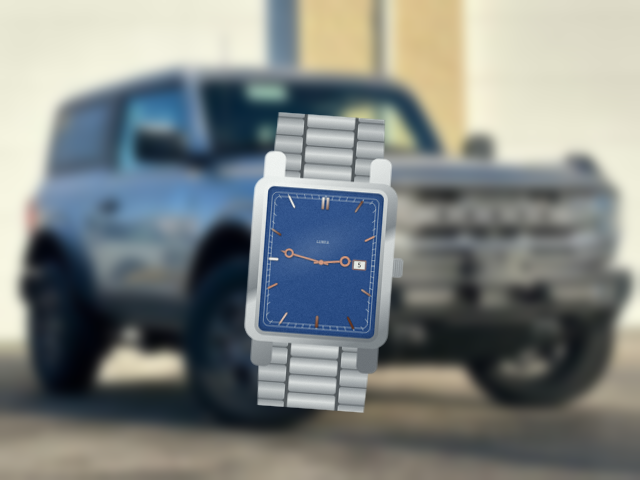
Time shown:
{"hour": 2, "minute": 47}
